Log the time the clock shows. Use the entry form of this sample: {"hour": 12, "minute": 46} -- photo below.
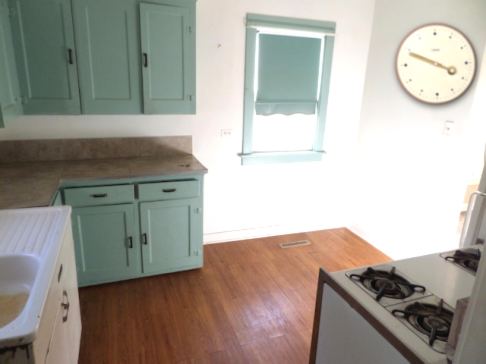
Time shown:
{"hour": 3, "minute": 49}
